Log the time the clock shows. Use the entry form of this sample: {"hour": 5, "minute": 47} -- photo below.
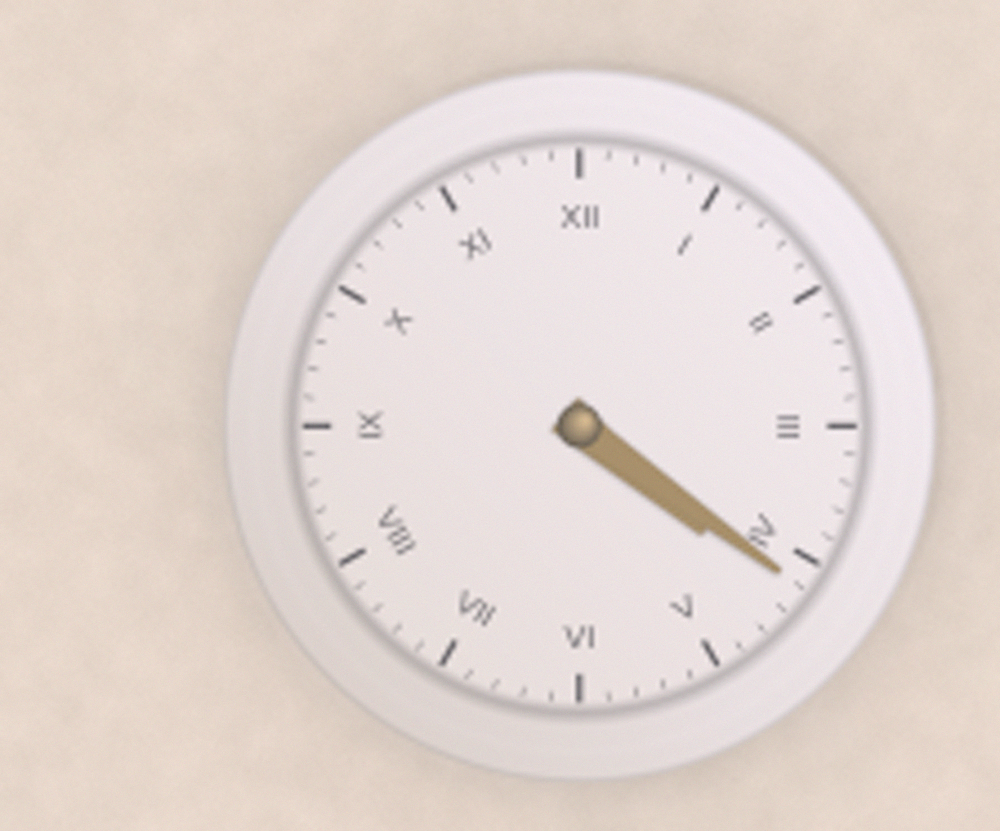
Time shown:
{"hour": 4, "minute": 21}
